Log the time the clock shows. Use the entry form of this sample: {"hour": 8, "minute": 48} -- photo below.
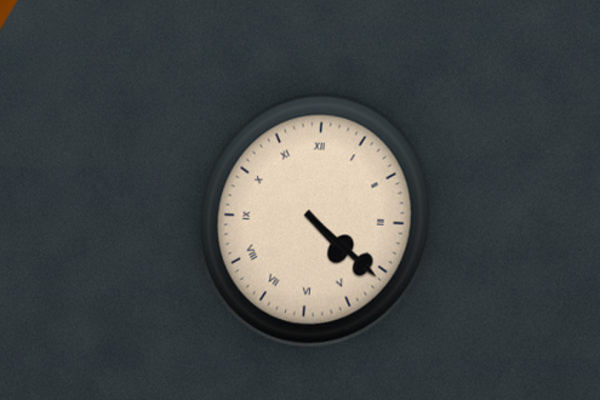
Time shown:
{"hour": 4, "minute": 21}
